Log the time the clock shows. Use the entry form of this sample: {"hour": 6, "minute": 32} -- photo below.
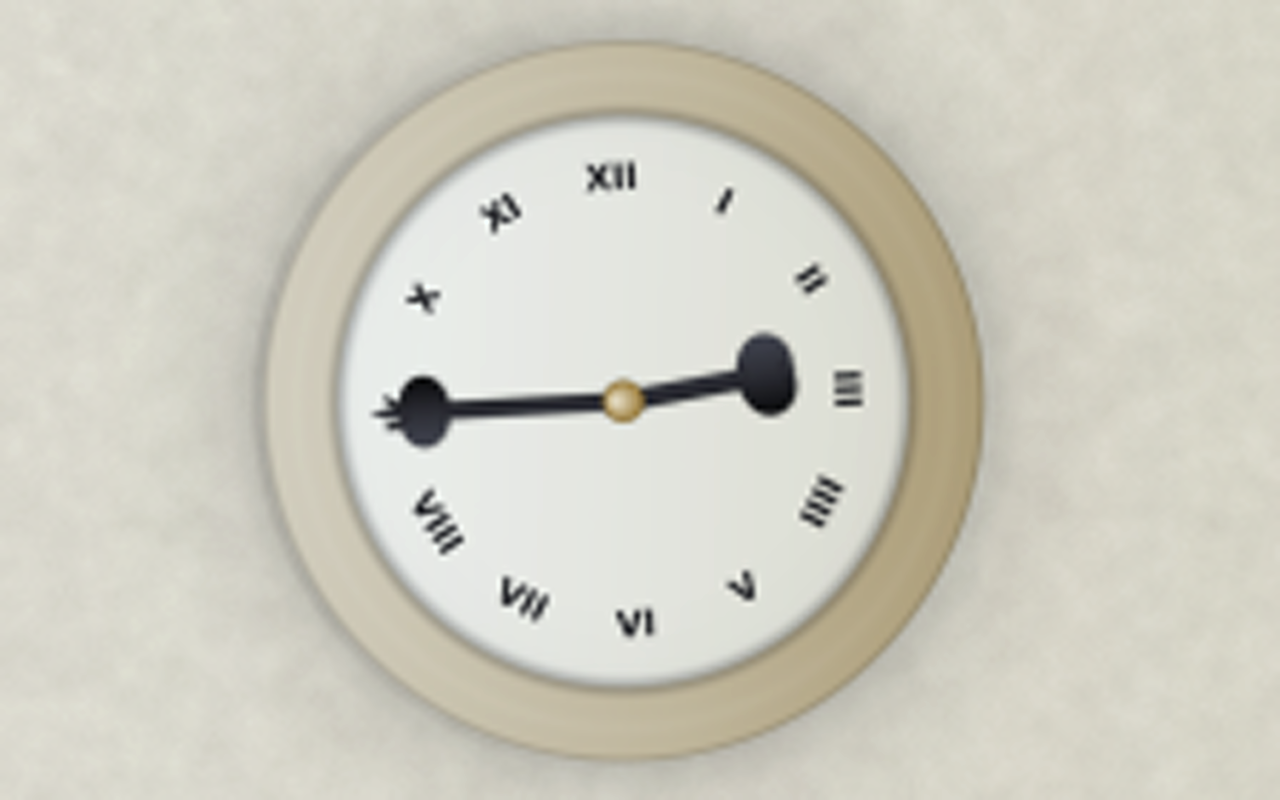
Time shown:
{"hour": 2, "minute": 45}
